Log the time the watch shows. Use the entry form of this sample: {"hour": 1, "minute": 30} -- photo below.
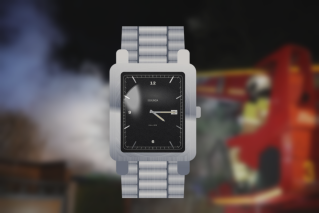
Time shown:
{"hour": 4, "minute": 15}
